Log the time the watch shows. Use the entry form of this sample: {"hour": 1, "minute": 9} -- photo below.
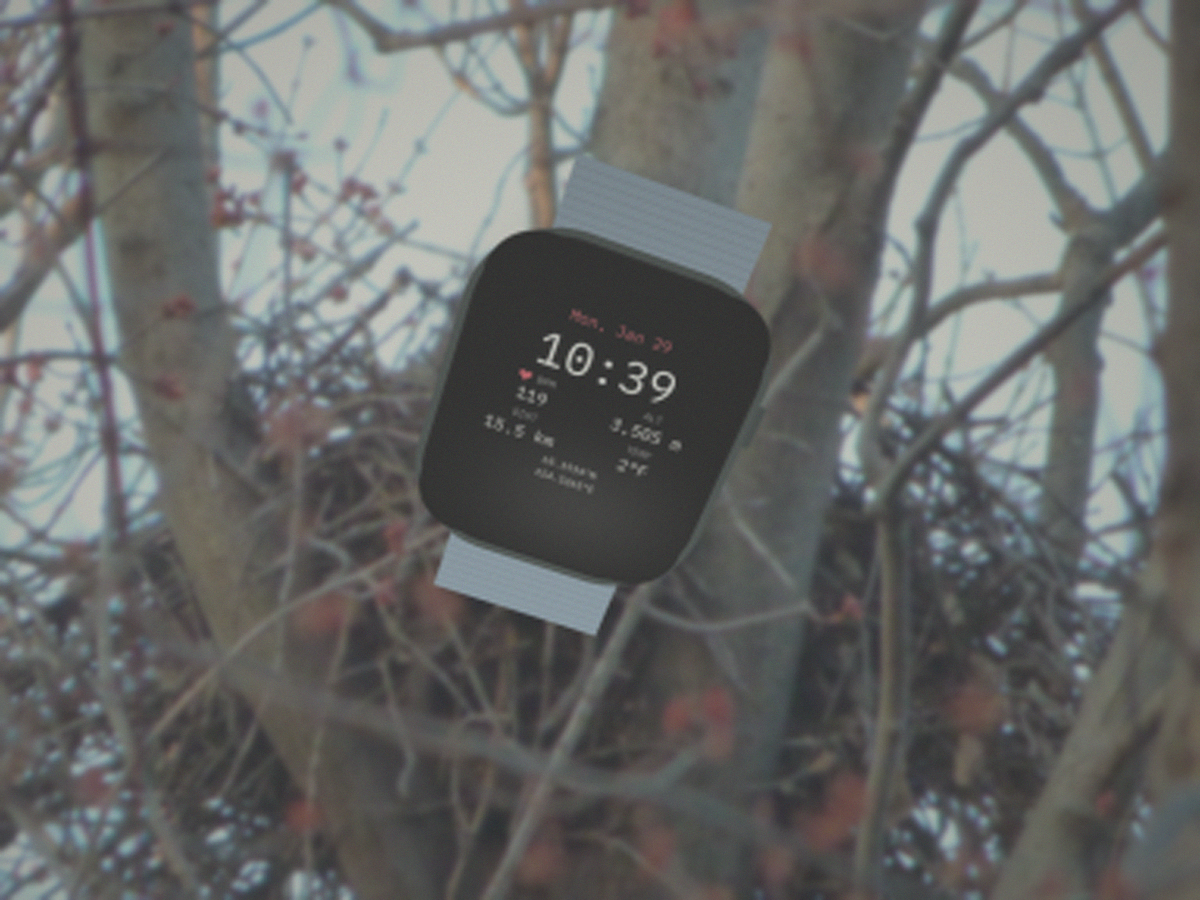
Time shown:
{"hour": 10, "minute": 39}
